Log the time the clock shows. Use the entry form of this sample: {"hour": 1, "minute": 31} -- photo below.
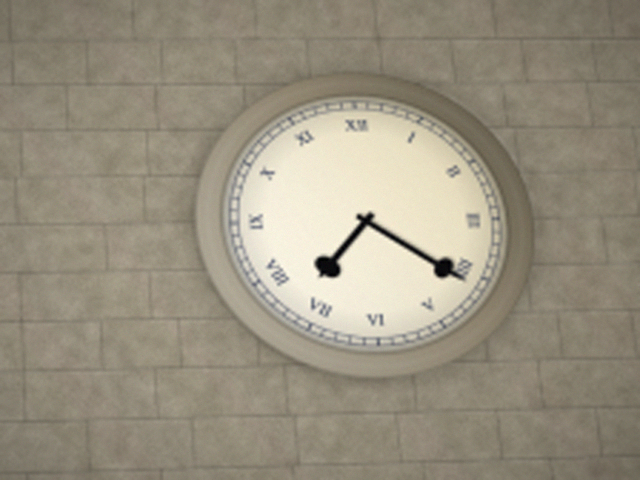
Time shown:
{"hour": 7, "minute": 21}
